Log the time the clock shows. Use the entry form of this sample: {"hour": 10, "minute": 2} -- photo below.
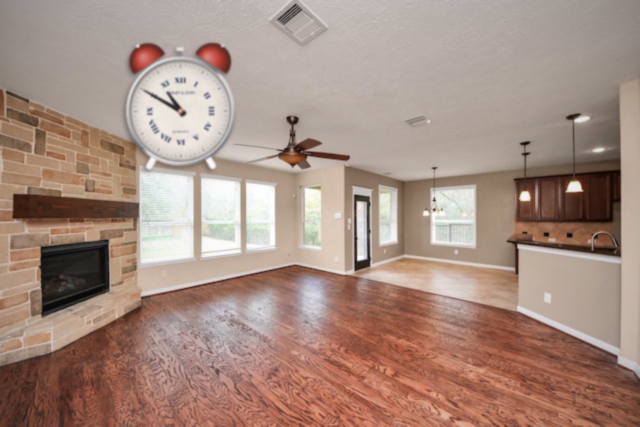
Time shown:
{"hour": 10, "minute": 50}
